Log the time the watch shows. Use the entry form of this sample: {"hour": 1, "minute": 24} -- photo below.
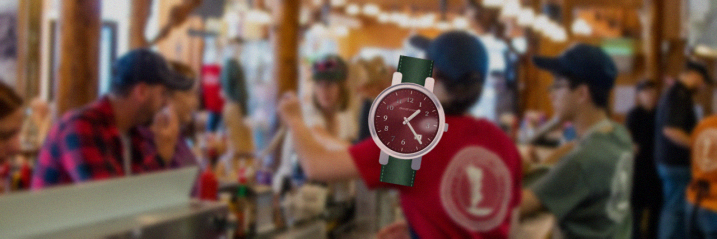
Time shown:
{"hour": 1, "minute": 23}
